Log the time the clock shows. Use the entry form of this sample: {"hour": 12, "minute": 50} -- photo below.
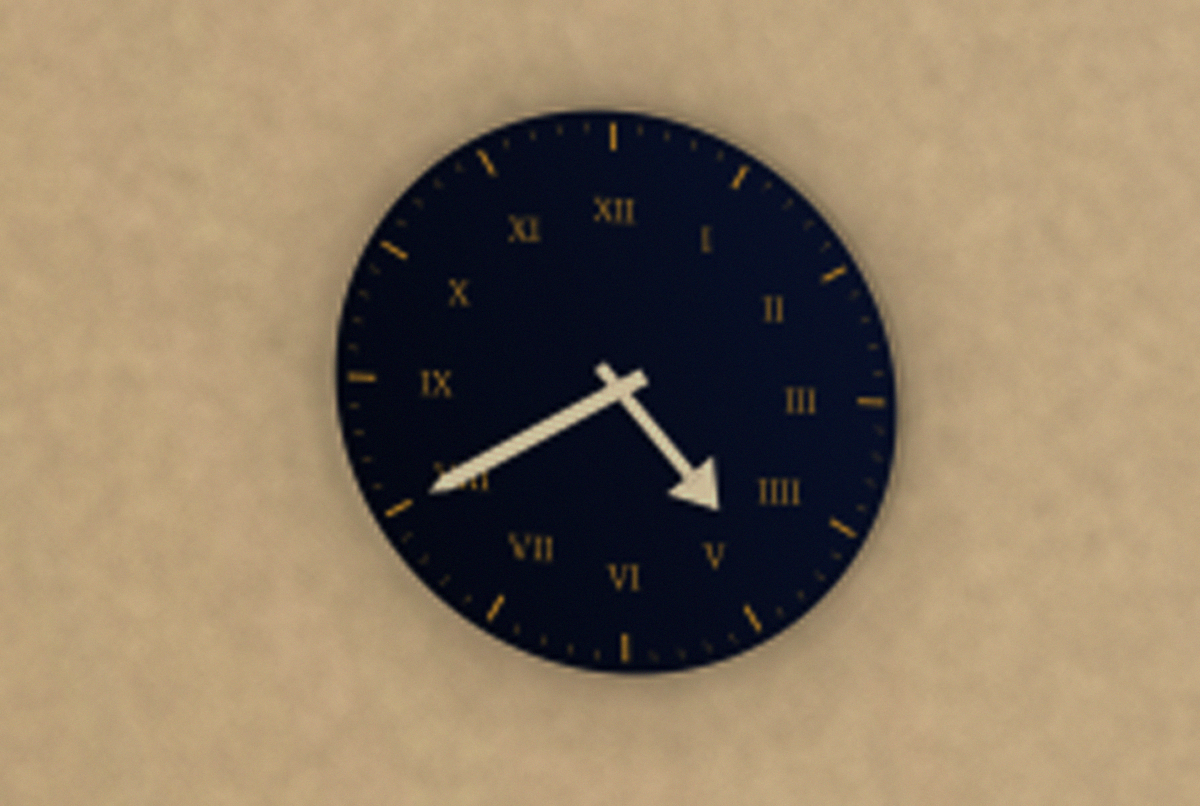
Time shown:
{"hour": 4, "minute": 40}
